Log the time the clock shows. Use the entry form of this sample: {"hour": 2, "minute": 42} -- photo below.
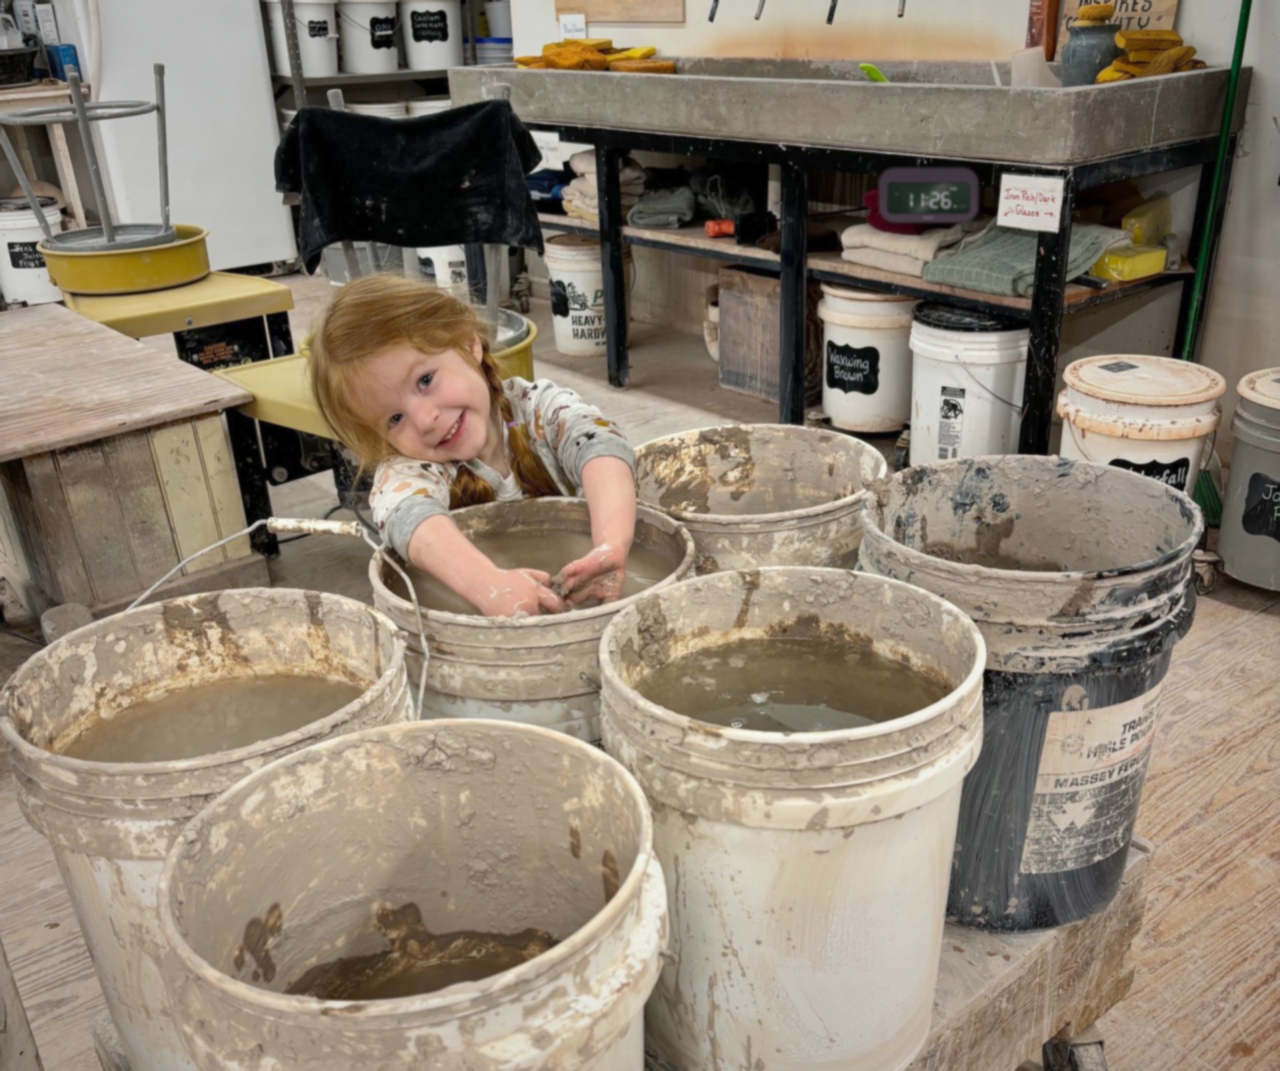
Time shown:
{"hour": 11, "minute": 26}
